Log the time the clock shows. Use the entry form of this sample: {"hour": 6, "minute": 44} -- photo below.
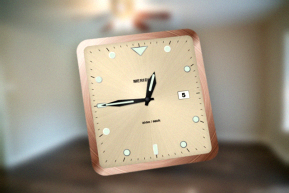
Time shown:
{"hour": 12, "minute": 45}
